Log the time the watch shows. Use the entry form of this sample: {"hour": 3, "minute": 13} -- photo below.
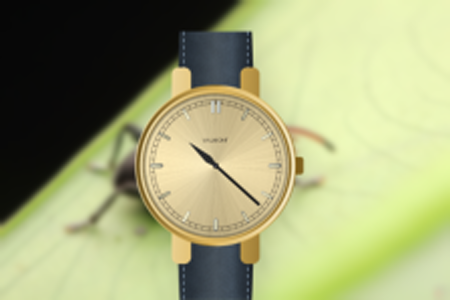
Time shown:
{"hour": 10, "minute": 22}
